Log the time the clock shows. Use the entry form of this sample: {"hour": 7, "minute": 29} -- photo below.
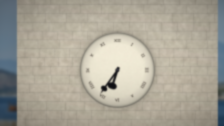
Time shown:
{"hour": 6, "minute": 36}
